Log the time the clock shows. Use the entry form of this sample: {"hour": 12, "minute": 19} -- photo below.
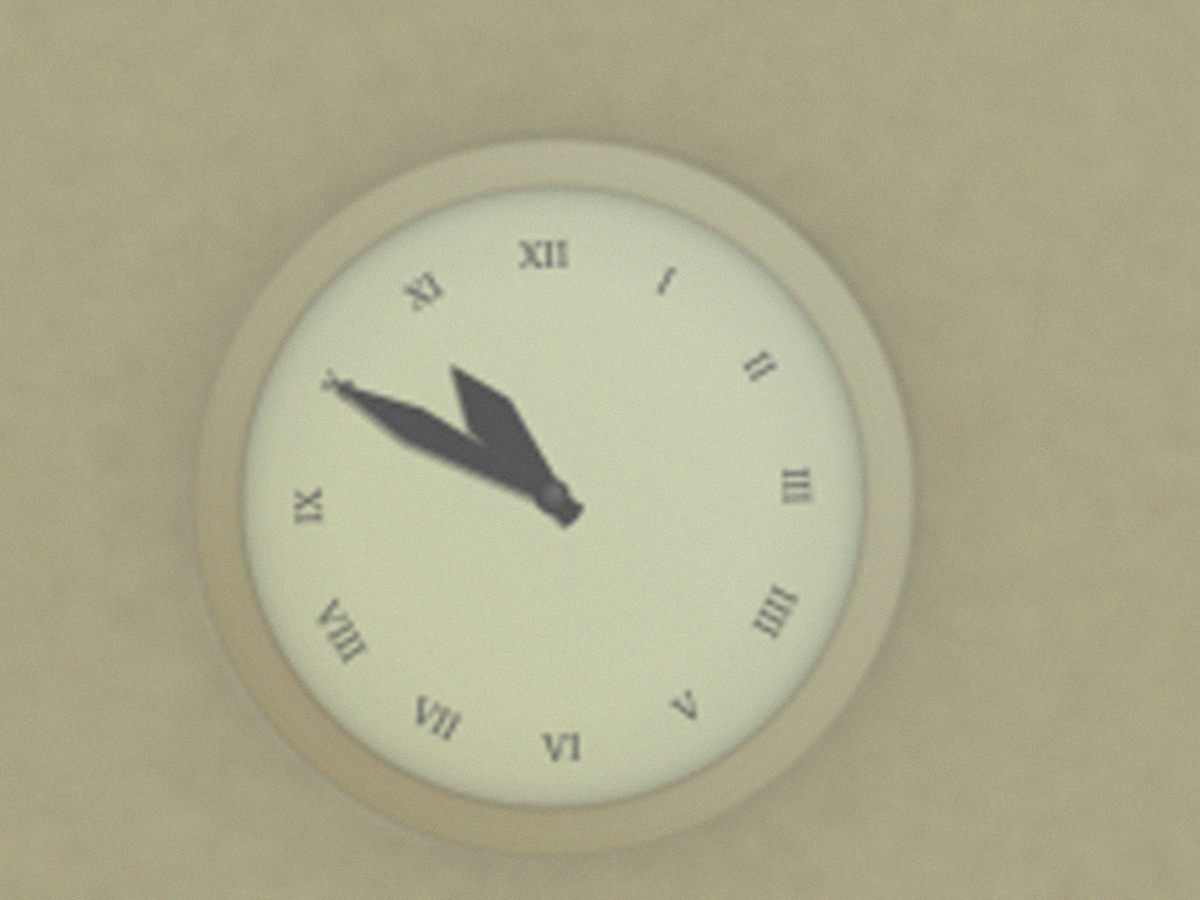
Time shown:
{"hour": 10, "minute": 50}
